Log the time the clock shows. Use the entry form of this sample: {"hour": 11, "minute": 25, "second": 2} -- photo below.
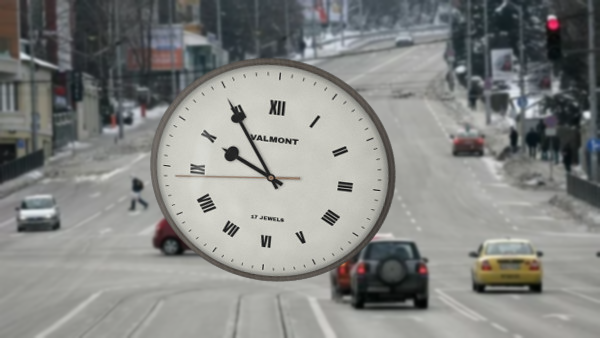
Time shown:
{"hour": 9, "minute": 54, "second": 44}
